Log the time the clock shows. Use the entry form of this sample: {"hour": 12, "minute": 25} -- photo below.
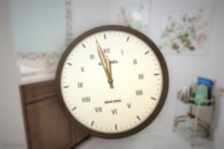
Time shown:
{"hour": 11, "minute": 58}
